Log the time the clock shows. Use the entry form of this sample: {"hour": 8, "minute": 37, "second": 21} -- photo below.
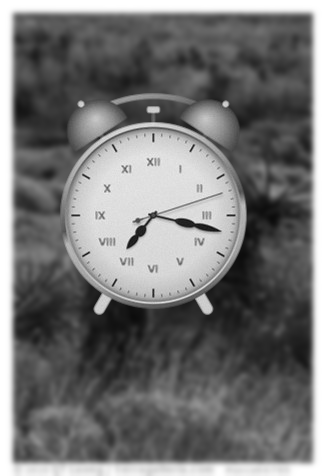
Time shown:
{"hour": 7, "minute": 17, "second": 12}
